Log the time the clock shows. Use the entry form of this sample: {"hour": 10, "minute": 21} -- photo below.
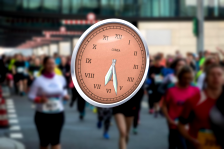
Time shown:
{"hour": 6, "minute": 27}
